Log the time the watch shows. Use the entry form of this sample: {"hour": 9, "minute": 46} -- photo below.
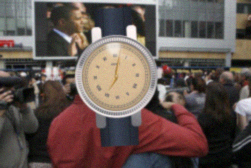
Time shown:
{"hour": 7, "minute": 2}
